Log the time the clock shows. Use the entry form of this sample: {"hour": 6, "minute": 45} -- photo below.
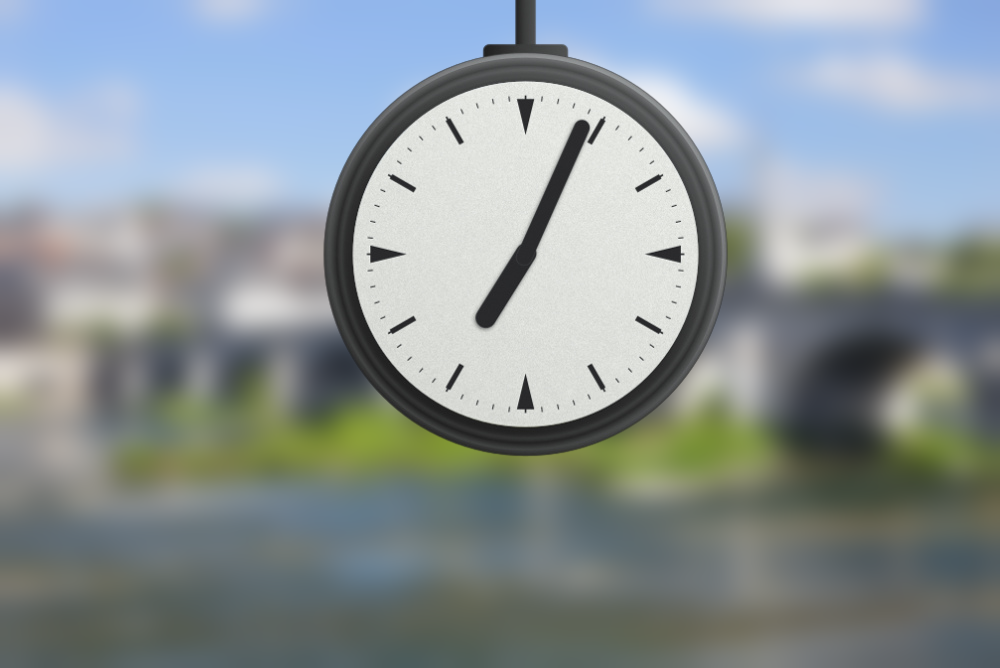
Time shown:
{"hour": 7, "minute": 4}
